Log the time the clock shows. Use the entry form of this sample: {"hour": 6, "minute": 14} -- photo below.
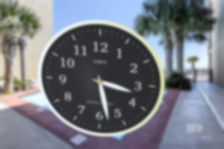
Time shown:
{"hour": 3, "minute": 28}
